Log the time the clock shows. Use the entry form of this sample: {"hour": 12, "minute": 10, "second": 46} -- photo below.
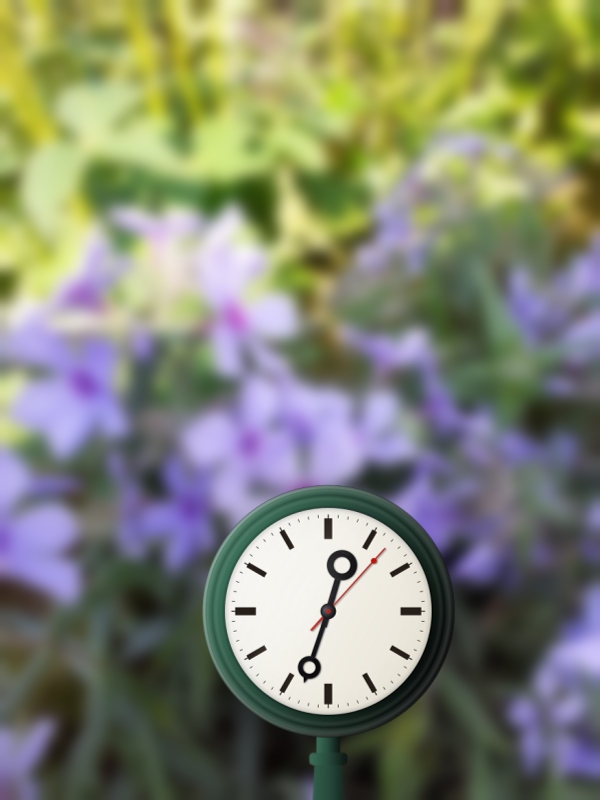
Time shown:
{"hour": 12, "minute": 33, "second": 7}
